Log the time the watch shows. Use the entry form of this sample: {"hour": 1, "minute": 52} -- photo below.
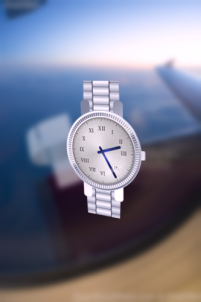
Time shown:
{"hour": 2, "minute": 25}
